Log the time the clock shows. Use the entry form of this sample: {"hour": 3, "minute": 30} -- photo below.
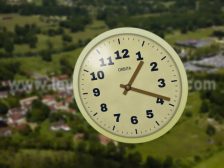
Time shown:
{"hour": 1, "minute": 19}
